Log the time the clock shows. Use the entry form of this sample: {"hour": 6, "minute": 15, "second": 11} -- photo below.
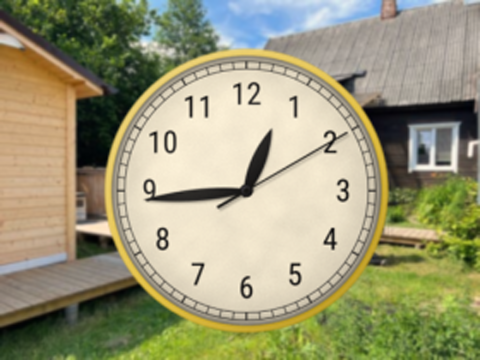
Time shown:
{"hour": 12, "minute": 44, "second": 10}
